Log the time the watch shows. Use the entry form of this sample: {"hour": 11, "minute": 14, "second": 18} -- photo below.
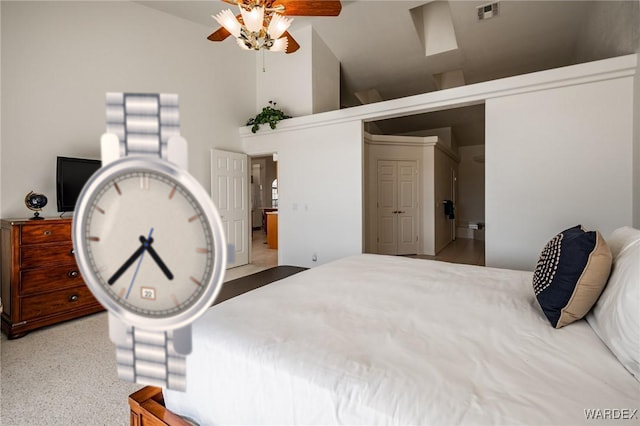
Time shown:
{"hour": 4, "minute": 37, "second": 34}
